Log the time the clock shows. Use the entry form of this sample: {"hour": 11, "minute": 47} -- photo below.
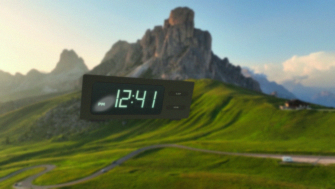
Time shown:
{"hour": 12, "minute": 41}
